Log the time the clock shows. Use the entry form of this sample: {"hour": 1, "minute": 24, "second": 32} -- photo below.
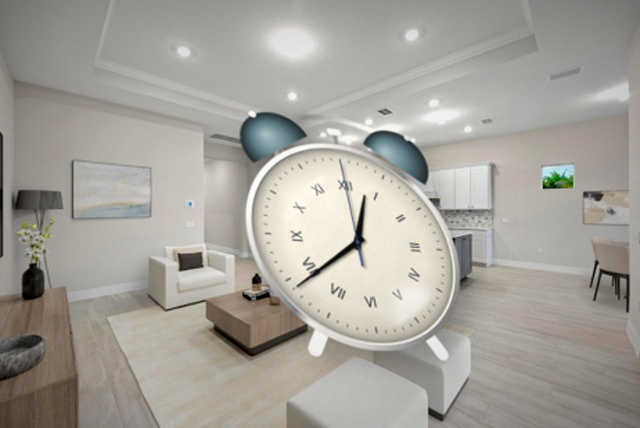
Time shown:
{"hour": 12, "minute": 39, "second": 0}
